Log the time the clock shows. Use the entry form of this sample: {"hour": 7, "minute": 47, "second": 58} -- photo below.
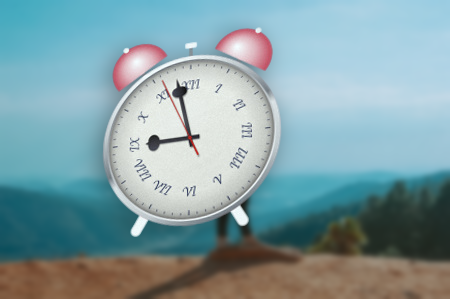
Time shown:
{"hour": 8, "minute": 57, "second": 56}
